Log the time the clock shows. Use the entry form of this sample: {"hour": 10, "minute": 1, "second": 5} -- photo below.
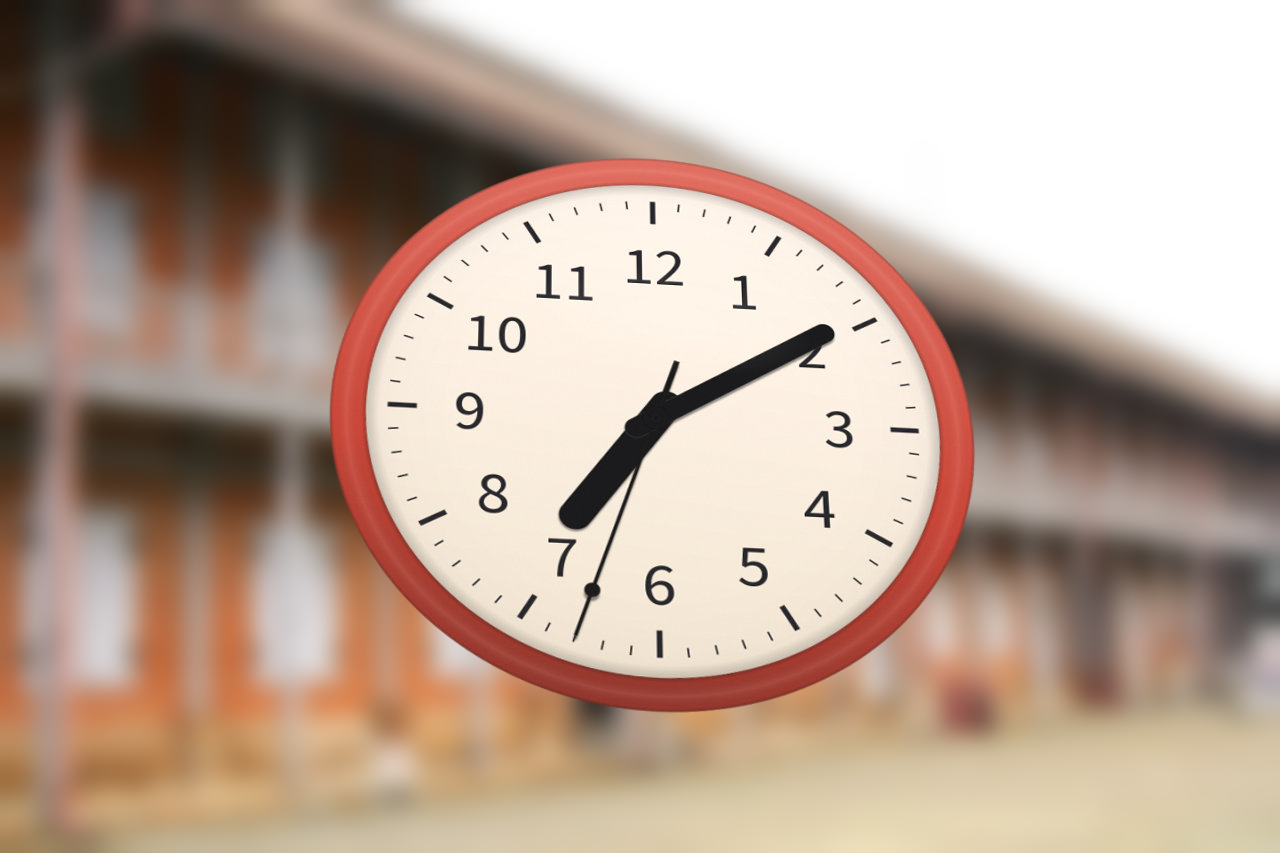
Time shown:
{"hour": 7, "minute": 9, "second": 33}
